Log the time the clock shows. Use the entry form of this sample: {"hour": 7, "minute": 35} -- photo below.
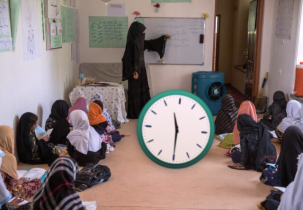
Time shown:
{"hour": 11, "minute": 30}
